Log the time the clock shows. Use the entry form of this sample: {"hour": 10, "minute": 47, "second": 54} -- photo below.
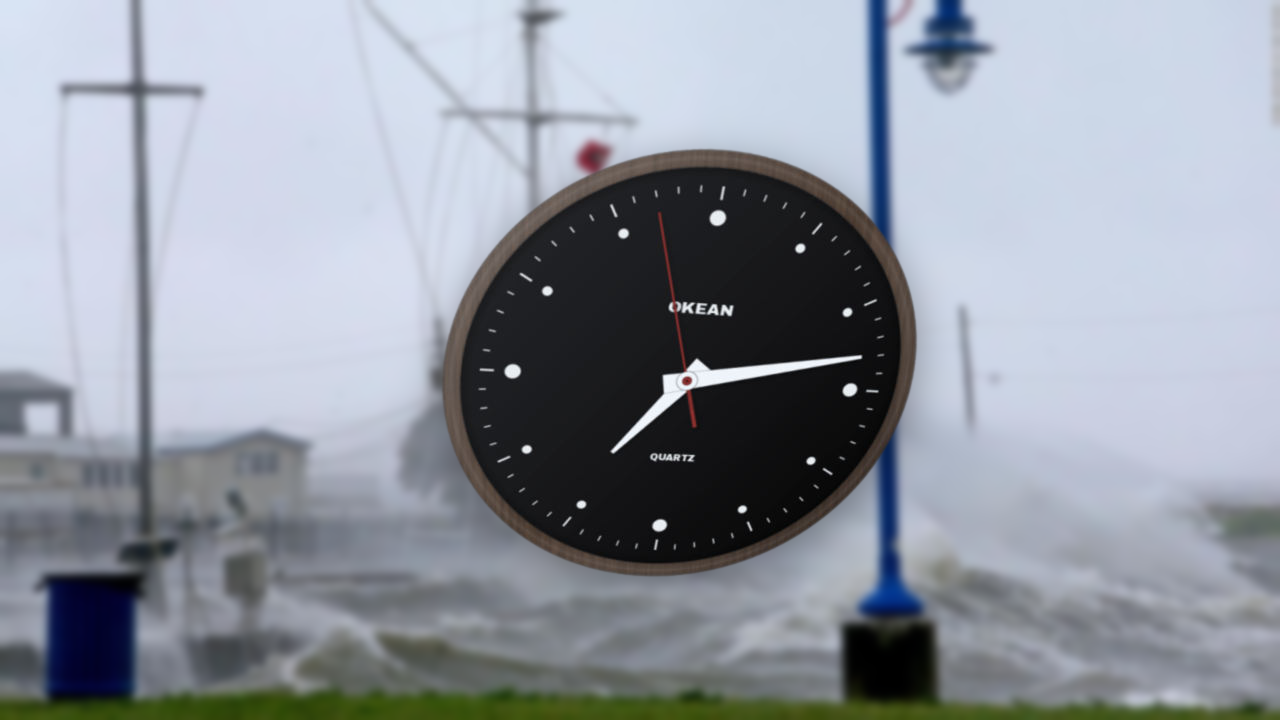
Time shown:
{"hour": 7, "minute": 12, "second": 57}
